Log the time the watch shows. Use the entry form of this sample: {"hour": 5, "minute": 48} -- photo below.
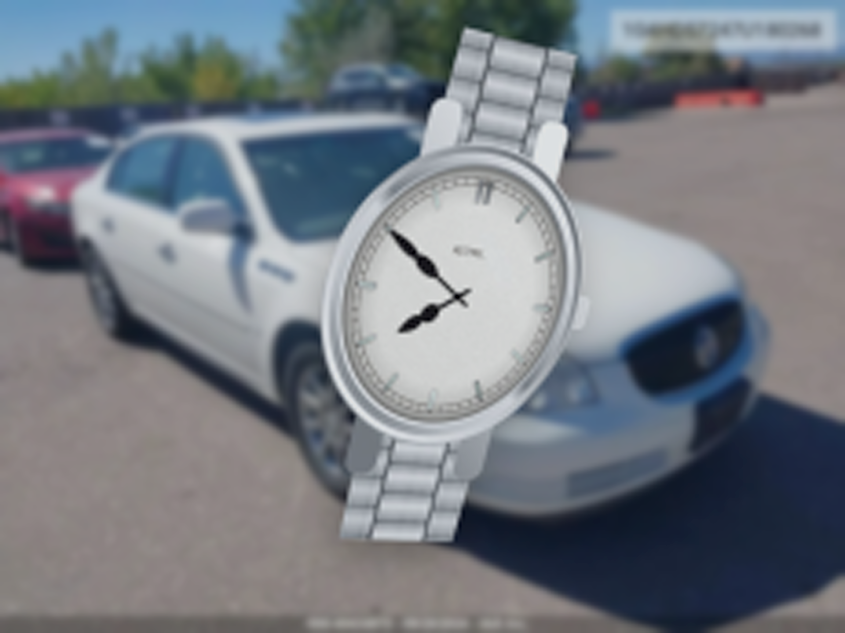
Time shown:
{"hour": 7, "minute": 50}
